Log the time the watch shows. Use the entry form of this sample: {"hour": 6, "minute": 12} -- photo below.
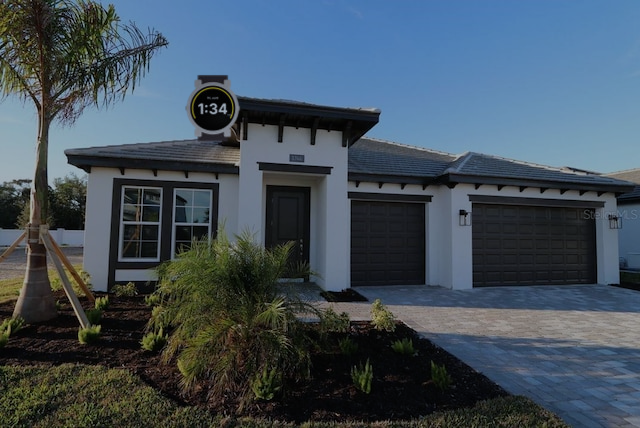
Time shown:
{"hour": 1, "minute": 34}
